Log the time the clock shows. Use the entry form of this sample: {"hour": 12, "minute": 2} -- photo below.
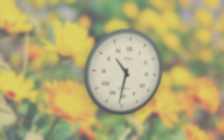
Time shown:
{"hour": 10, "minute": 31}
